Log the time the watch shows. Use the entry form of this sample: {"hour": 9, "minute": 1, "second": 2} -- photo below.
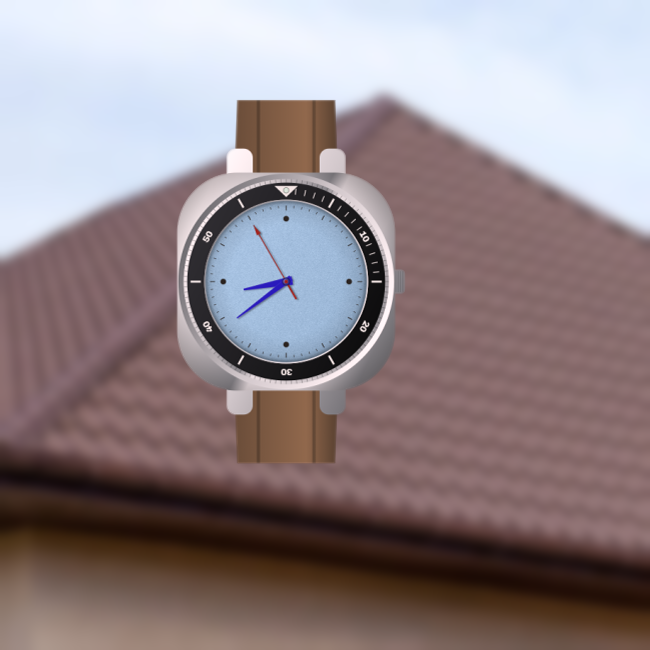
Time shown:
{"hour": 8, "minute": 38, "second": 55}
